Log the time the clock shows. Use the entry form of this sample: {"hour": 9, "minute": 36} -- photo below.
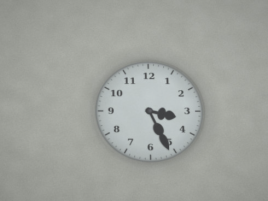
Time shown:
{"hour": 3, "minute": 26}
